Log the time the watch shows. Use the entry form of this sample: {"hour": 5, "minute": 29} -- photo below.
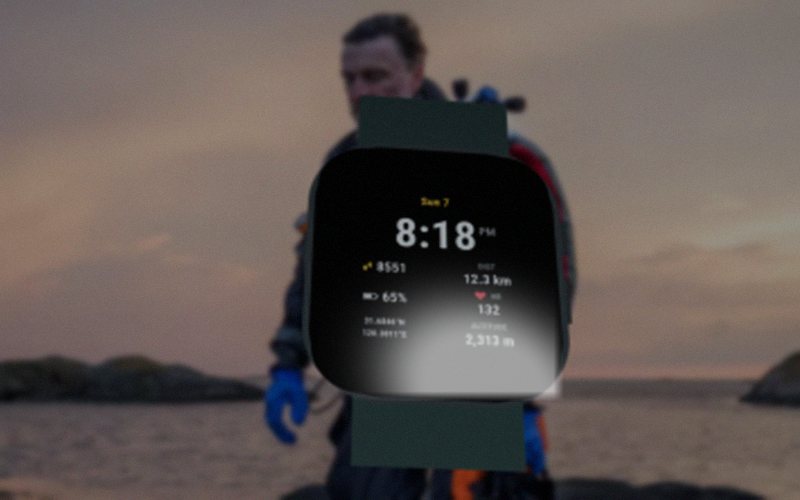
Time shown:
{"hour": 8, "minute": 18}
